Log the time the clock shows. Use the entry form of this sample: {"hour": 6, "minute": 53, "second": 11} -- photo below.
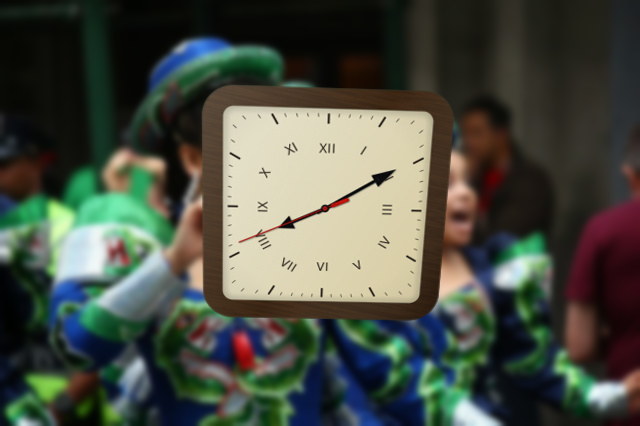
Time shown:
{"hour": 8, "minute": 9, "second": 41}
